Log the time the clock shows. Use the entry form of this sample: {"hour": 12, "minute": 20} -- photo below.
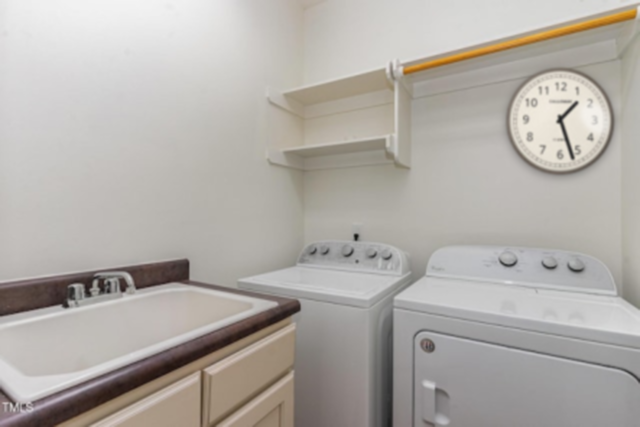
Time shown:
{"hour": 1, "minute": 27}
